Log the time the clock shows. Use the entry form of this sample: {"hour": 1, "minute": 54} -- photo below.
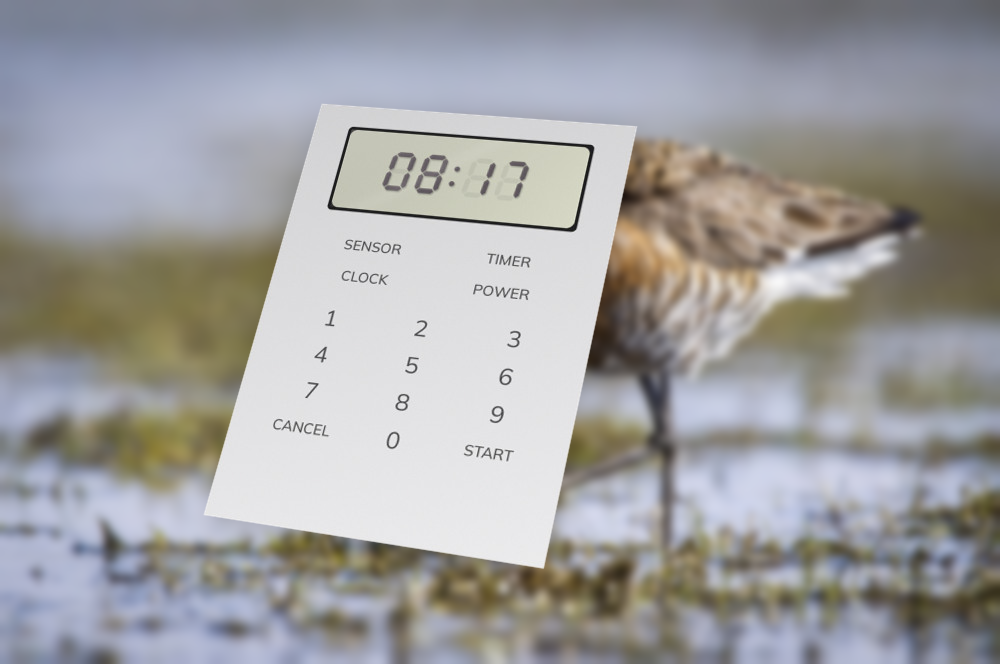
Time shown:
{"hour": 8, "minute": 17}
